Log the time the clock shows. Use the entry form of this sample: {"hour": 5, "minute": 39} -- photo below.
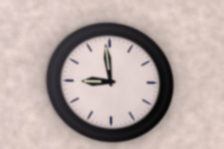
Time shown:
{"hour": 8, "minute": 59}
